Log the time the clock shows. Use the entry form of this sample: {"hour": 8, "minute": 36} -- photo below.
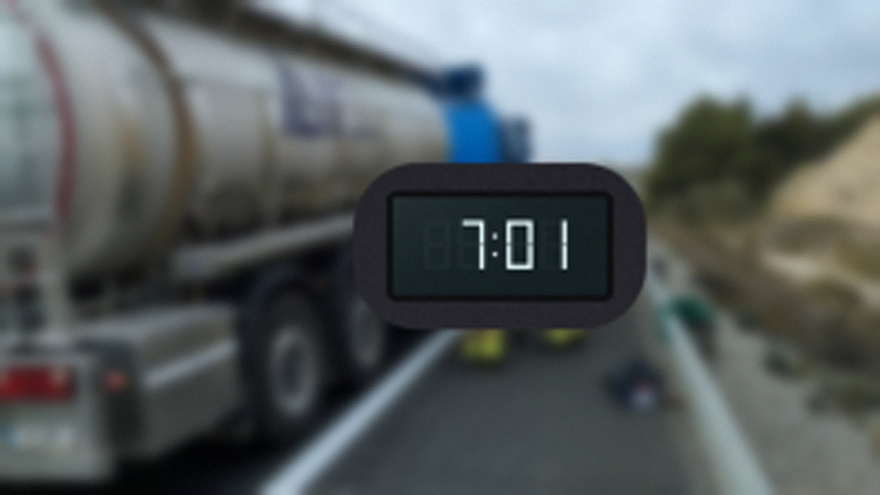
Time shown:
{"hour": 7, "minute": 1}
